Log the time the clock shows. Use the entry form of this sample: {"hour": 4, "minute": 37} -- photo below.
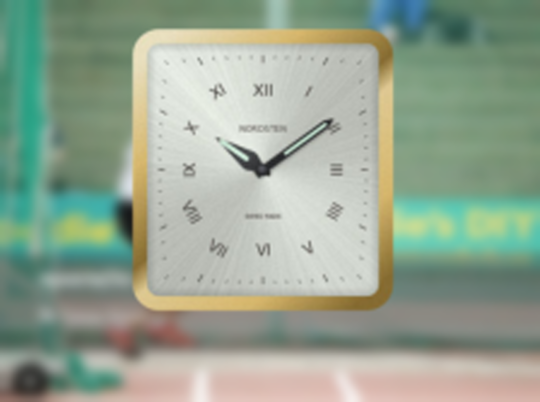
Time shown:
{"hour": 10, "minute": 9}
